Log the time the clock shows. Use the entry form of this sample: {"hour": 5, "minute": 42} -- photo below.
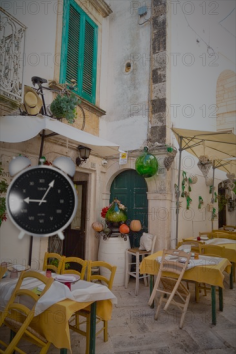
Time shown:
{"hour": 9, "minute": 5}
